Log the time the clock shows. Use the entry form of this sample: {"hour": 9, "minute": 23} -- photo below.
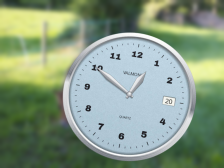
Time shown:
{"hour": 12, "minute": 50}
